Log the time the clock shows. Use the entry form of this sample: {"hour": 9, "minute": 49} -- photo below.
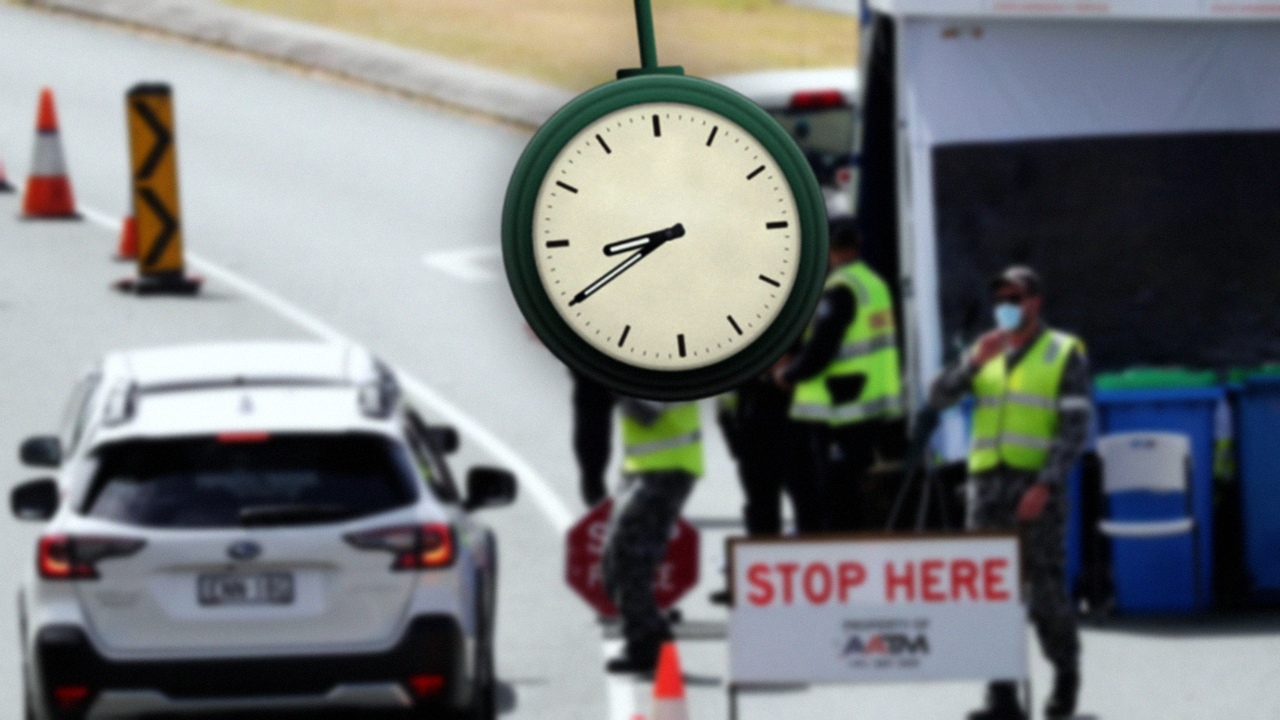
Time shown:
{"hour": 8, "minute": 40}
